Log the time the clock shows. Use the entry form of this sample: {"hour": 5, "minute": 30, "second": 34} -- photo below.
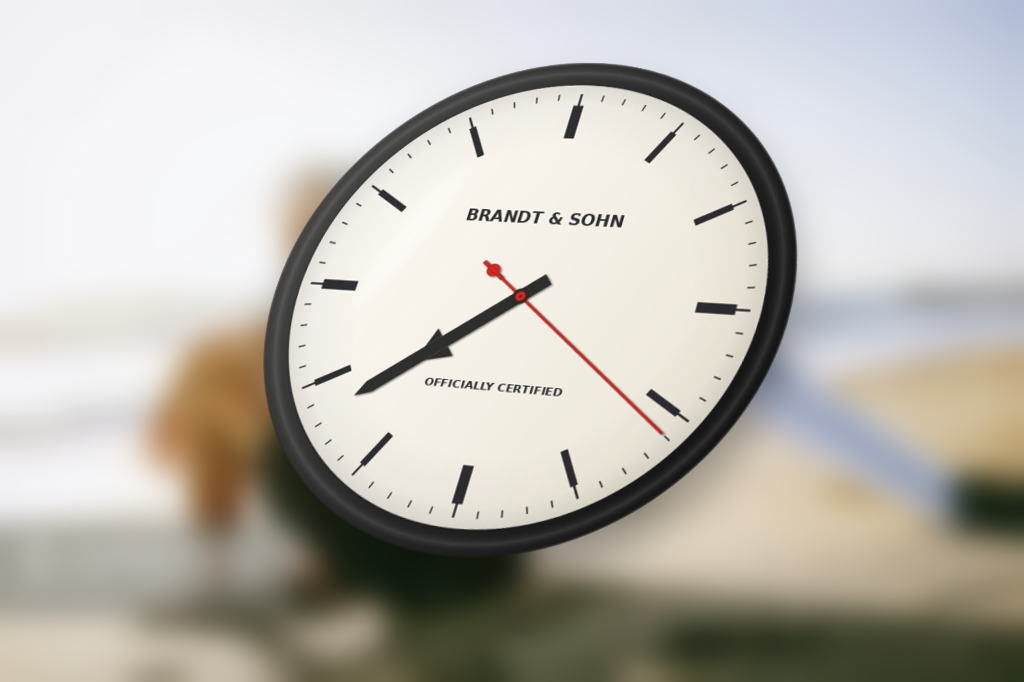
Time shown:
{"hour": 7, "minute": 38, "second": 21}
